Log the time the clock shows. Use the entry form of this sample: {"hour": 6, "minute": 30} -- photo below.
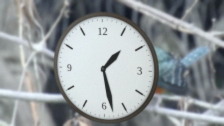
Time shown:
{"hour": 1, "minute": 28}
